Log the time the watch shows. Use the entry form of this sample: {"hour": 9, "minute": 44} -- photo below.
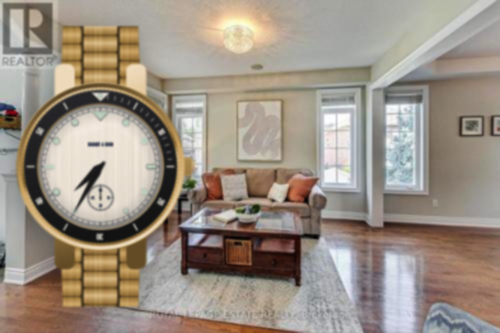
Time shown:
{"hour": 7, "minute": 35}
